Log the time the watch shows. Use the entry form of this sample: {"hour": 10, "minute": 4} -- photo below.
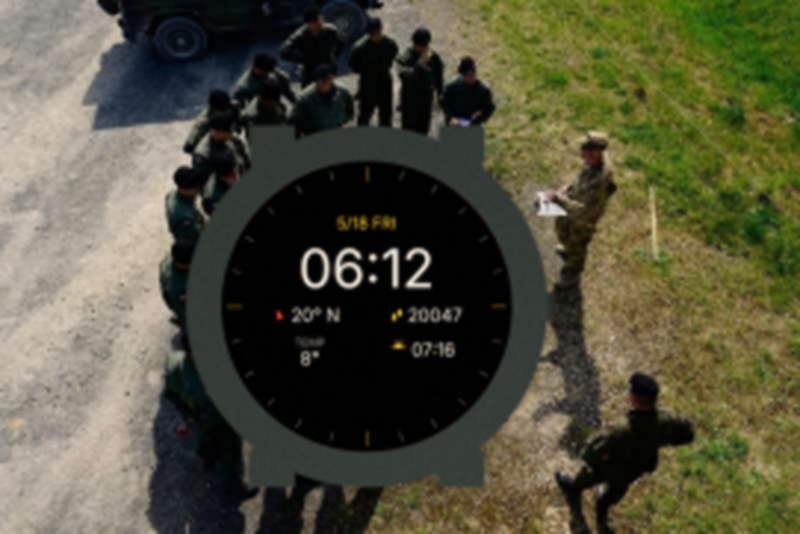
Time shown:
{"hour": 6, "minute": 12}
